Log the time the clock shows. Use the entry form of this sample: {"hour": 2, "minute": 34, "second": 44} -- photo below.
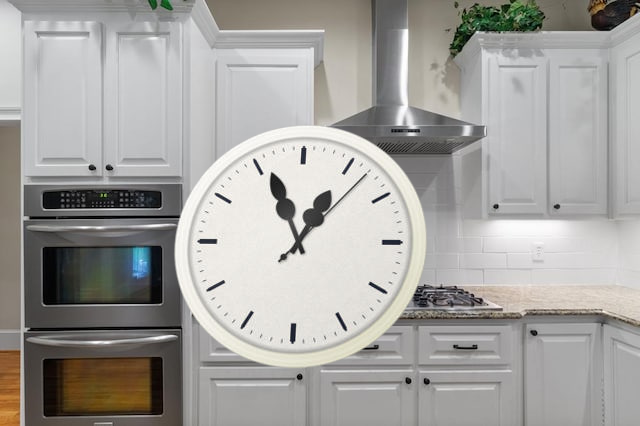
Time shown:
{"hour": 12, "minute": 56, "second": 7}
